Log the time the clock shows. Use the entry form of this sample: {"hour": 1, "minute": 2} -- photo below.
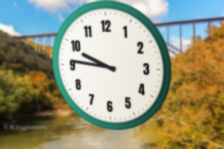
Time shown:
{"hour": 9, "minute": 46}
